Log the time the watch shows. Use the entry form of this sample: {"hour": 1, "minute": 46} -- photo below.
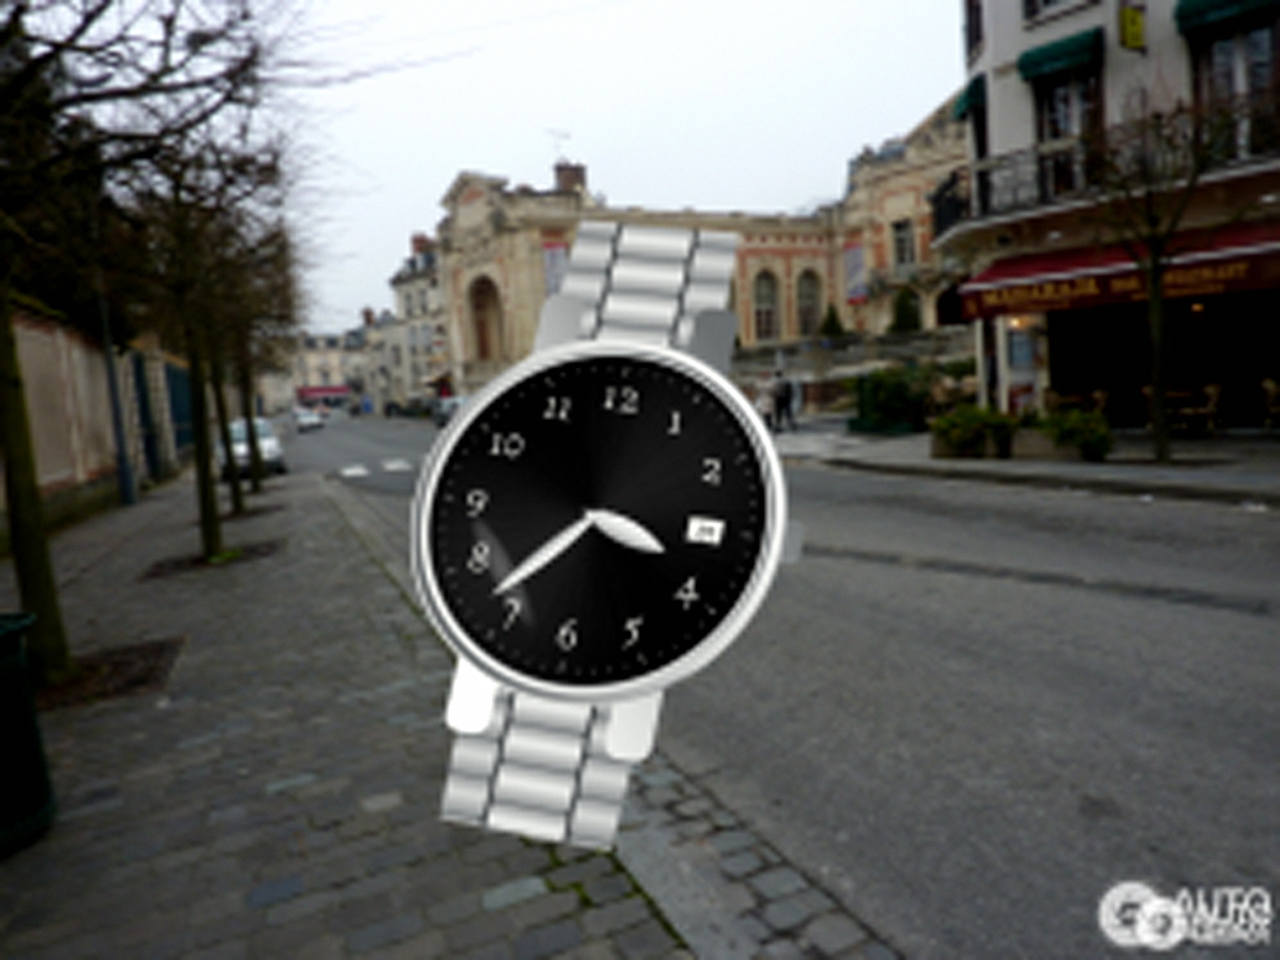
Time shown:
{"hour": 3, "minute": 37}
